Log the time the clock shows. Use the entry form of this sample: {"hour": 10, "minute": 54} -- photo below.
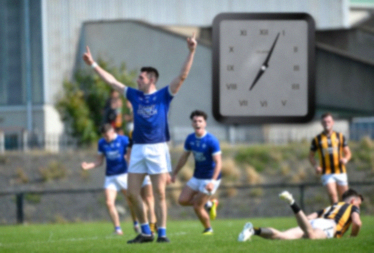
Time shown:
{"hour": 7, "minute": 4}
